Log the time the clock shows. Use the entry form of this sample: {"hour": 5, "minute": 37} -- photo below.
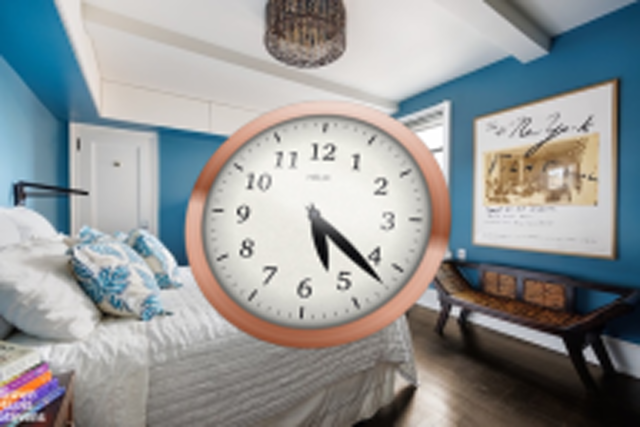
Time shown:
{"hour": 5, "minute": 22}
